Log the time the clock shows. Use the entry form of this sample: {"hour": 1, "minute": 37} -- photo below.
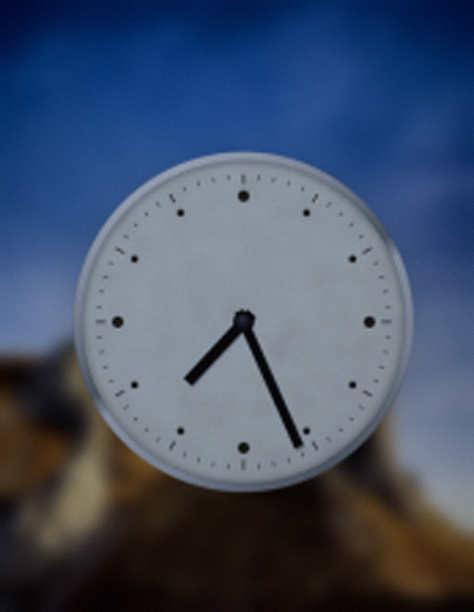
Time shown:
{"hour": 7, "minute": 26}
